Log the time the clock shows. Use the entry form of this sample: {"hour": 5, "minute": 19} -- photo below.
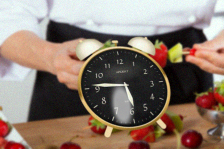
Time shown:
{"hour": 5, "minute": 46}
